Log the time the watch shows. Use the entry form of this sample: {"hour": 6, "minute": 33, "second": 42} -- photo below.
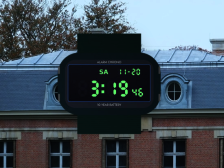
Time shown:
{"hour": 3, "minute": 19, "second": 46}
